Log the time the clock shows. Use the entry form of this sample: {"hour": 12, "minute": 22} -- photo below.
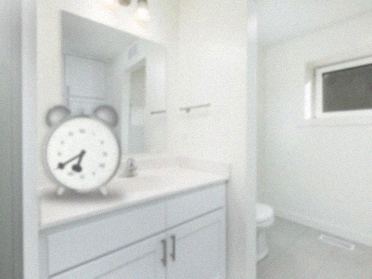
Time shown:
{"hour": 6, "minute": 40}
